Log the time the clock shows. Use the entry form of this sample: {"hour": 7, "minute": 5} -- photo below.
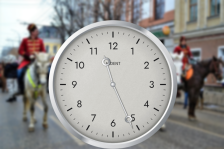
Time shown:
{"hour": 11, "minute": 26}
